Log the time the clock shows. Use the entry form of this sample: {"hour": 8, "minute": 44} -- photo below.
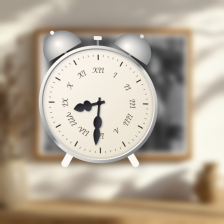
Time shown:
{"hour": 8, "minute": 31}
